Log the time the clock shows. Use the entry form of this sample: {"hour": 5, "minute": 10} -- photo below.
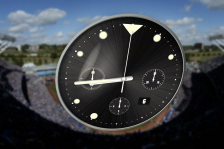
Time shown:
{"hour": 8, "minute": 44}
